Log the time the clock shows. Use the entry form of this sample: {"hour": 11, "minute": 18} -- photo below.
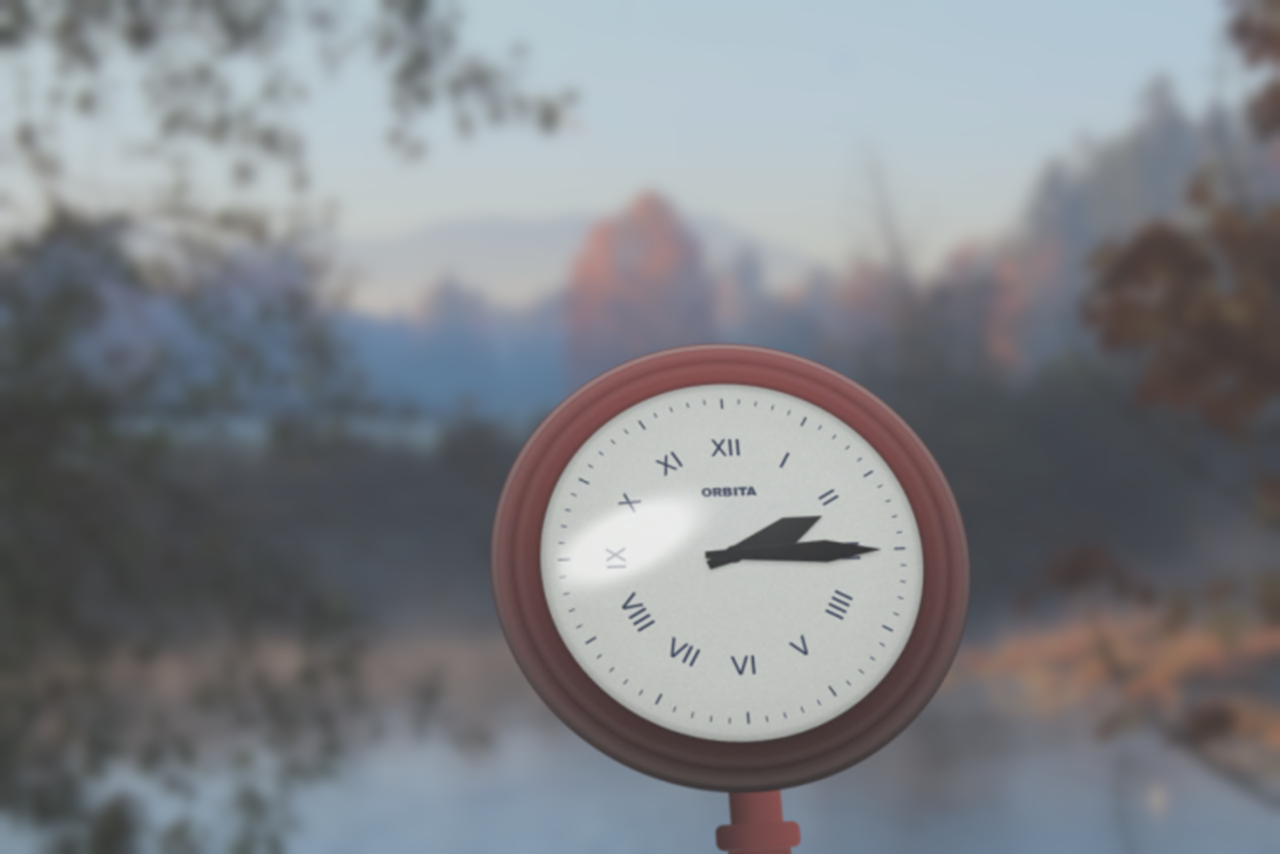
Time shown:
{"hour": 2, "minute": 15}
